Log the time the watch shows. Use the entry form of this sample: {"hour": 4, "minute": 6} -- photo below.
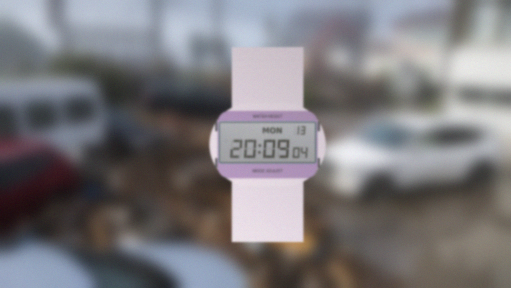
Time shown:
{"hour": 20, "minute": 9}
